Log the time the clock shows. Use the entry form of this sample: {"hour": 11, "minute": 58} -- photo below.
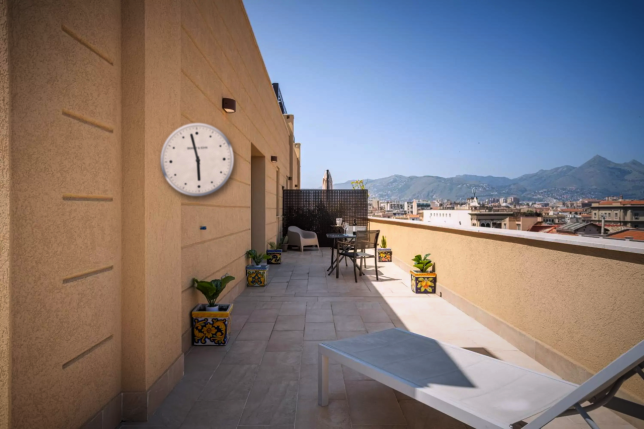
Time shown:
{"hour": 5, "minute": 58}
